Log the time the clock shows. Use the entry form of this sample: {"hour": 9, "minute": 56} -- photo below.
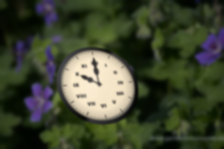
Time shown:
{"hour": 10, "minute": 0}
